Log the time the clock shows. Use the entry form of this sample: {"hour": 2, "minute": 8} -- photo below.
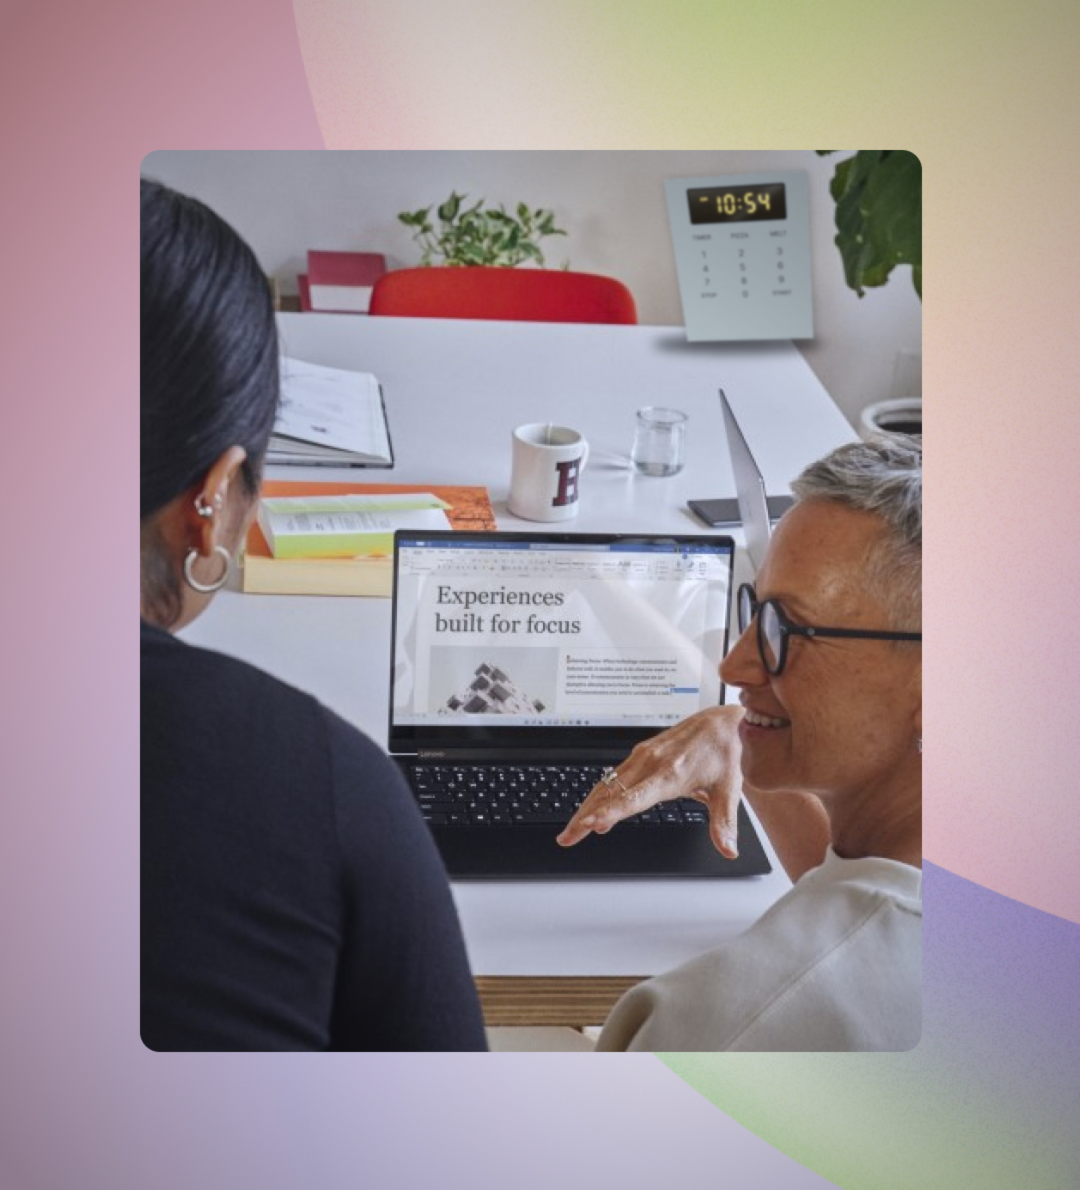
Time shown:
{"hour": 10, "minute": 54}
